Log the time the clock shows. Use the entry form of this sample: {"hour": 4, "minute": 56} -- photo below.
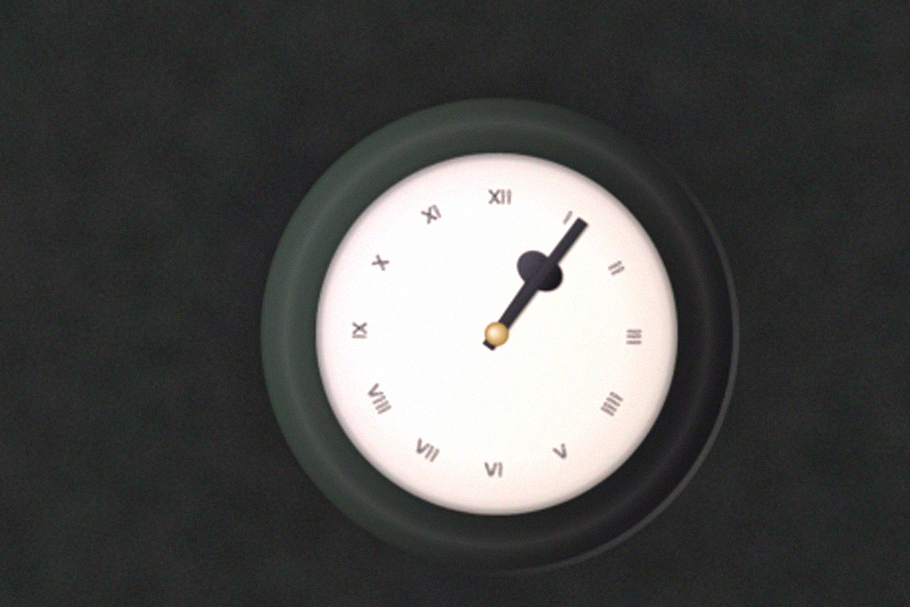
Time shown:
{"hour": 1, "minute": 6}
